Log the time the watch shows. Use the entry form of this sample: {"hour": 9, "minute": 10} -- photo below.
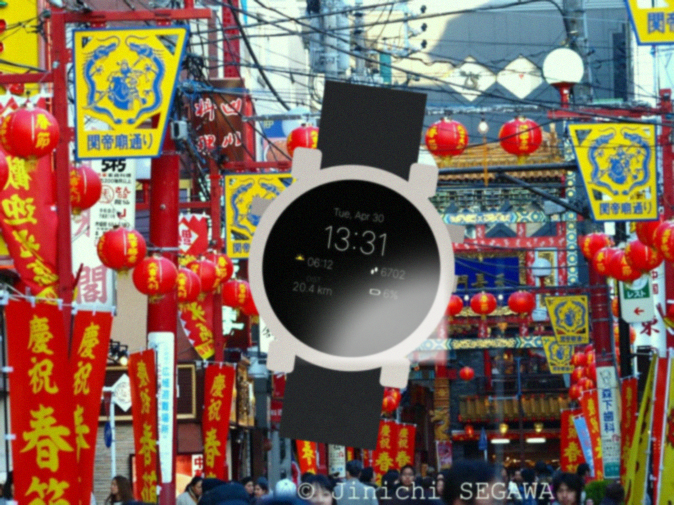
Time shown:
{"hour": 13, "minute": 31}
